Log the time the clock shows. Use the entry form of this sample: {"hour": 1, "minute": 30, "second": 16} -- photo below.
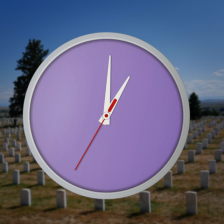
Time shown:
{"hour": 1, "minute": 0, "second": 35}
